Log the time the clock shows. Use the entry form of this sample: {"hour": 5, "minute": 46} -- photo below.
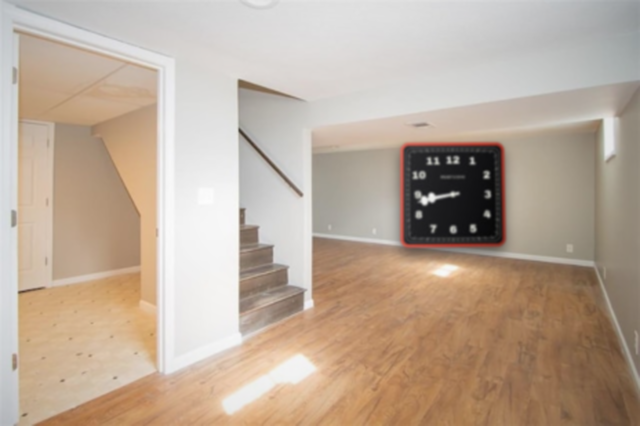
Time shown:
{"hour": 8, "minute": 43}
